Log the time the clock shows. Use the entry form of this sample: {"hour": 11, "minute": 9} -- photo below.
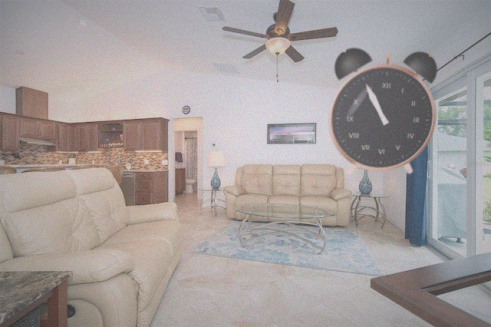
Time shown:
{"hour": 10, "minute": 55}
